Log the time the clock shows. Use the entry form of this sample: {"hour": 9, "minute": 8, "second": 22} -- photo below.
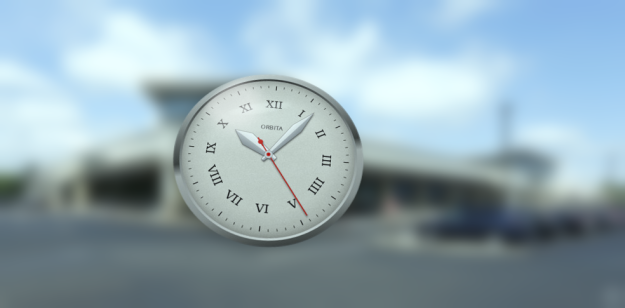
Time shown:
{"hour": 10, "minute": 6, "second": 24}
